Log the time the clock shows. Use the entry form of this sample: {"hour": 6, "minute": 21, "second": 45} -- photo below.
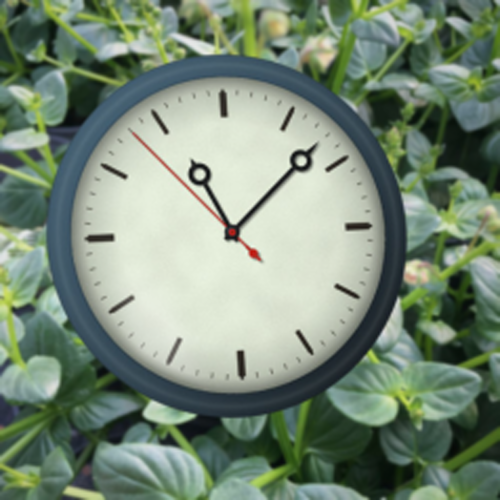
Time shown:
{"hour": 11, "minute": 7, "second": 53}
